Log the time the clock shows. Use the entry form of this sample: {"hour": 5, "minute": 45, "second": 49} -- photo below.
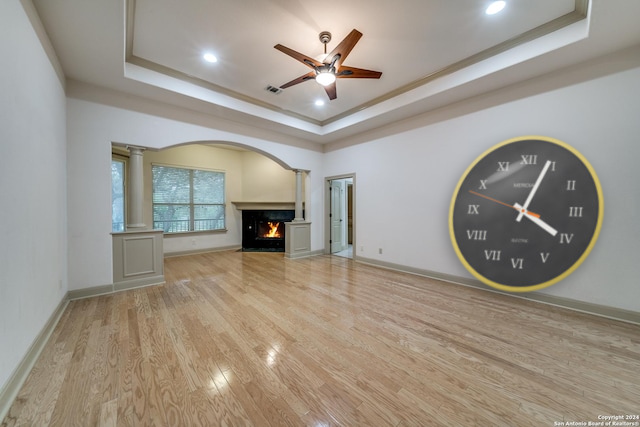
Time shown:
{"hour": 4, "minute": 3, "second": 48}
